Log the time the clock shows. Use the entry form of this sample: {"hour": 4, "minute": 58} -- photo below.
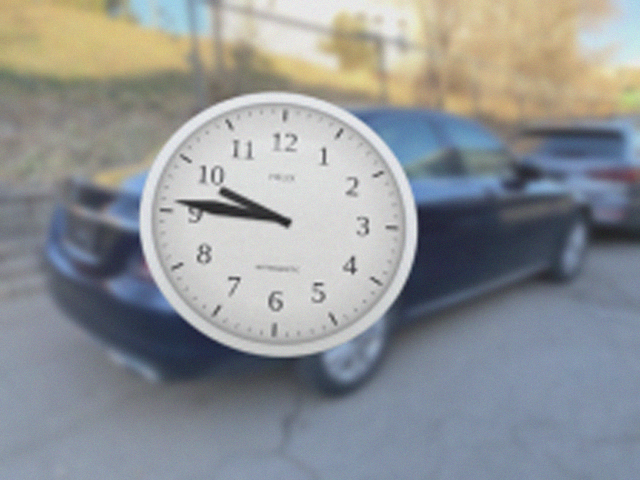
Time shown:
{"hour": 9, "minute": 46}
